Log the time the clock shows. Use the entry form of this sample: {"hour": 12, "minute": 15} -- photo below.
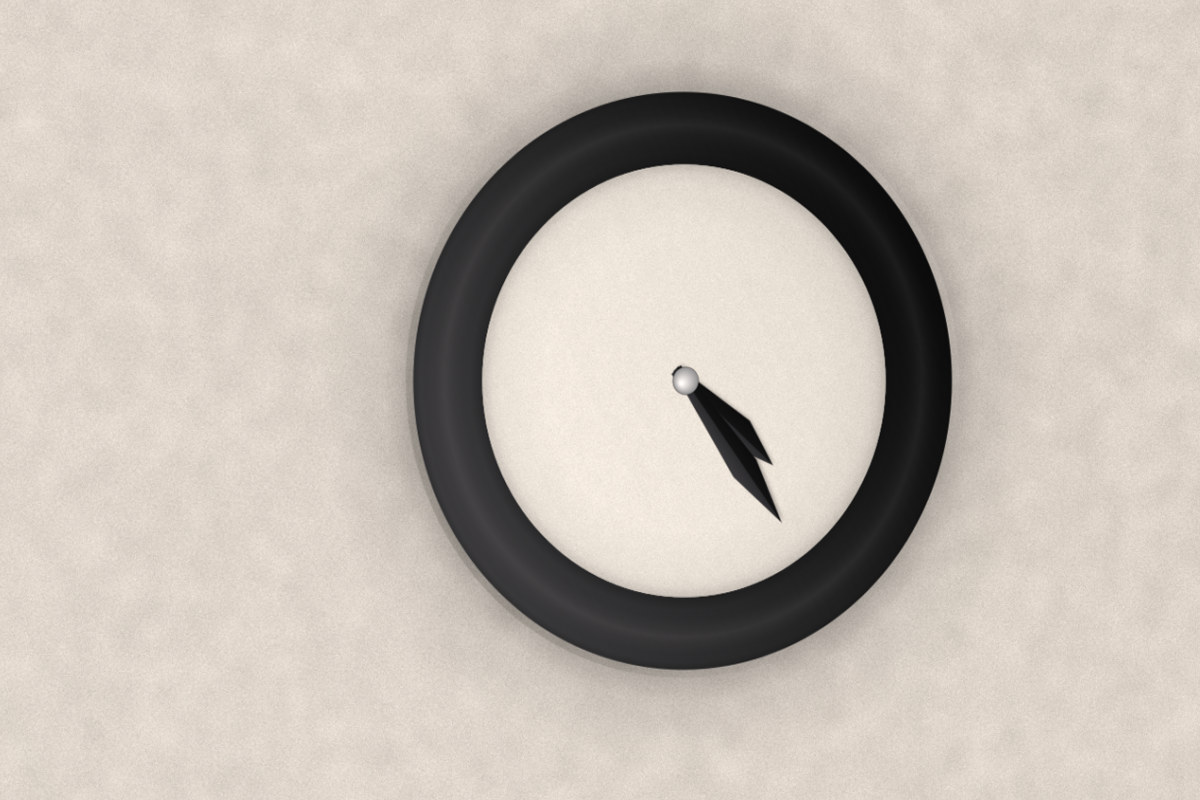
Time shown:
{"hour": 4, "minute": 24}
